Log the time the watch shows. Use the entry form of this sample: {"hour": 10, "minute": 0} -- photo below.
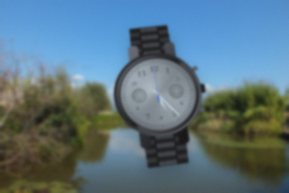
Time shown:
{"hour": 5, "minute": 24}
